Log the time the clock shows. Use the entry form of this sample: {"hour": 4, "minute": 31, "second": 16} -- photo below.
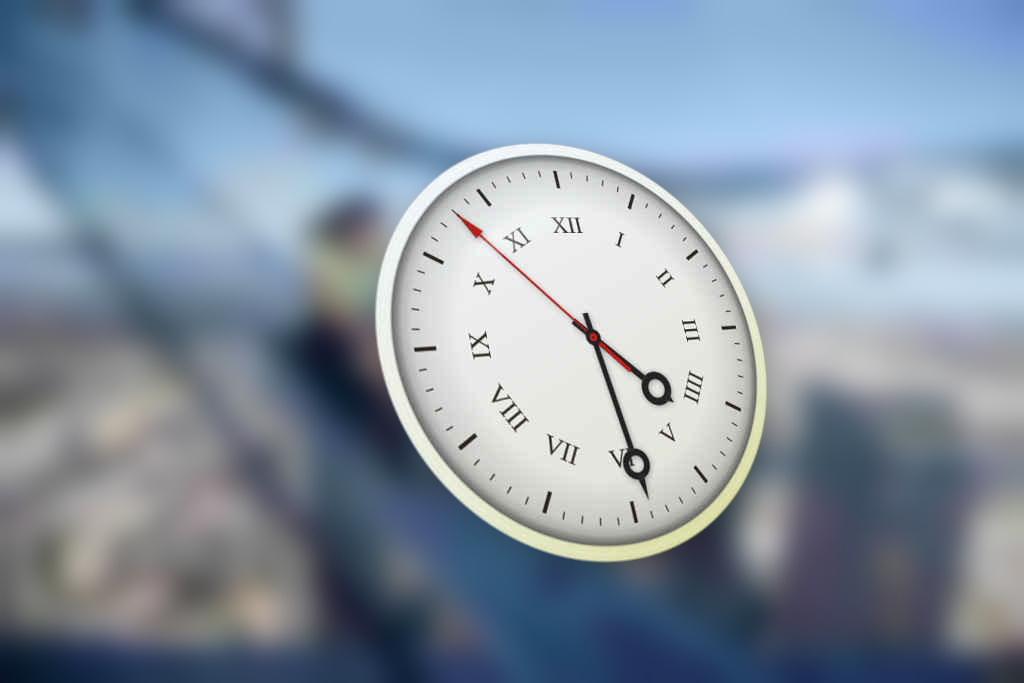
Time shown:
{"hour": 4, "minute": 28, "second": 53}
